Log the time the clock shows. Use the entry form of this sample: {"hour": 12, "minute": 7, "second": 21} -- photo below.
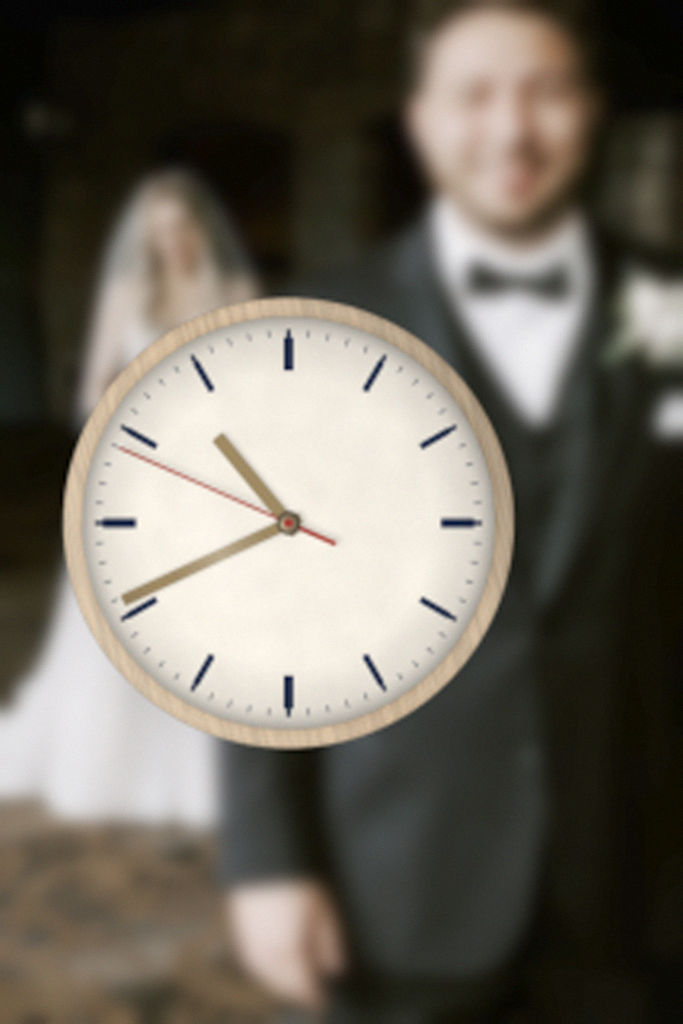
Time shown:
{"hour": 10, "minute": 40, "second": 49}
